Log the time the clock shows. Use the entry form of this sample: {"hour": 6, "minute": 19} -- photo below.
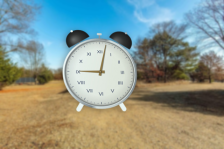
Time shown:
{"hour": 9, "minute": 2}
